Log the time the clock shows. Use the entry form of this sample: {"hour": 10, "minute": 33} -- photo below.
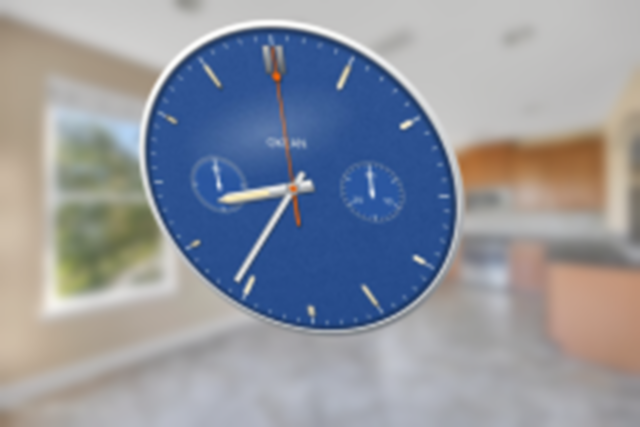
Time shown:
{"hour": 8, "minute": 36}
